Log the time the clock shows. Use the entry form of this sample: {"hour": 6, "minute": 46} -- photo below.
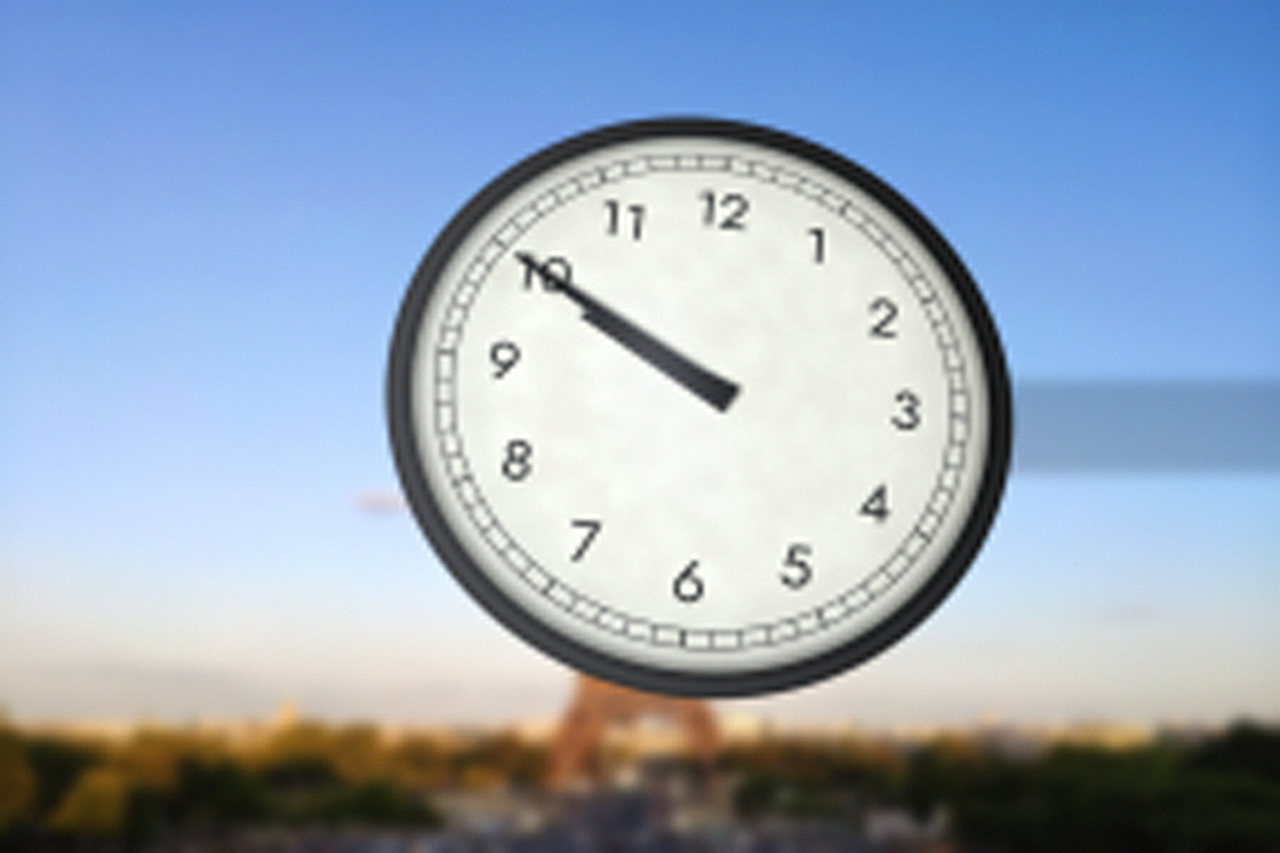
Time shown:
{"hour": 9, "minute": 50}
